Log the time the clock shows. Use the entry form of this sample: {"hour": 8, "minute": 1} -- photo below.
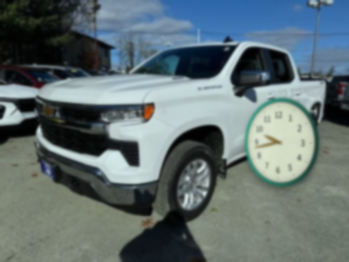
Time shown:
{"hour": 9, "minute": 43}
